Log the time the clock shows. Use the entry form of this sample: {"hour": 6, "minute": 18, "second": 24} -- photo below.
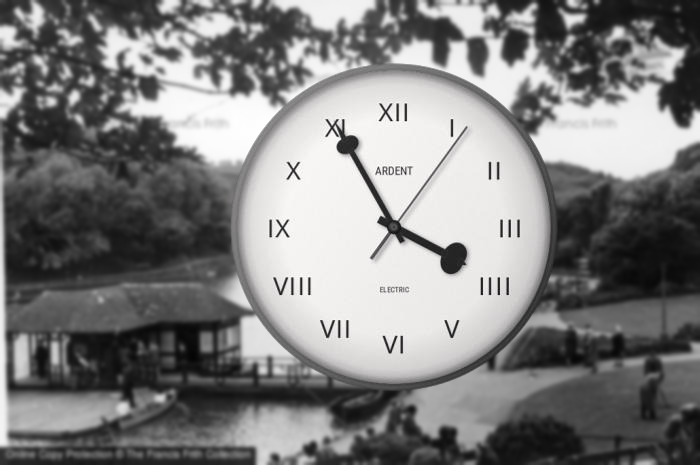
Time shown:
{"hour": 3, "minute": 55, "second": 6}
